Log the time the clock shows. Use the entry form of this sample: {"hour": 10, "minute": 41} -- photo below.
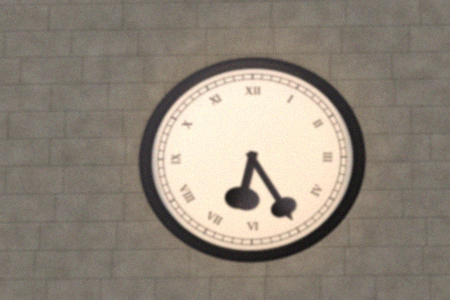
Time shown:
{"hour": 6, "minute": 25}
